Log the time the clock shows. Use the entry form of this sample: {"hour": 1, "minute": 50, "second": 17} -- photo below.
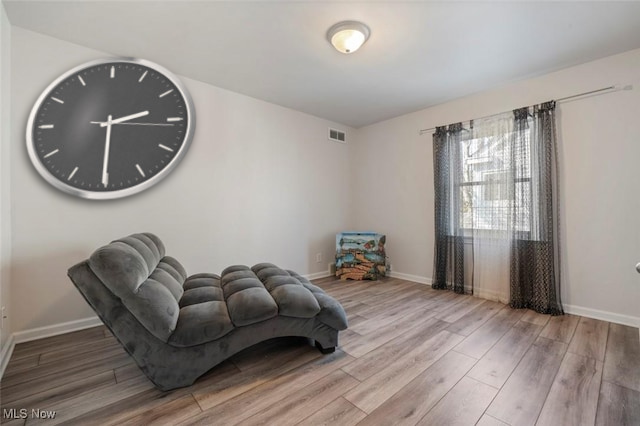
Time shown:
{"hour": 2, "minute": 30, "second": 16}
